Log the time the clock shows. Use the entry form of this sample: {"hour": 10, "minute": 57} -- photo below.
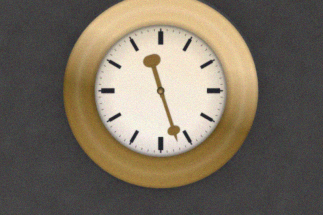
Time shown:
{"hour": 11, "minute": 27}
